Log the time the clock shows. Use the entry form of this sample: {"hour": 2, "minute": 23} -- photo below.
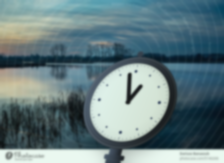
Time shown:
{"hour": 12, "minute": 58}
